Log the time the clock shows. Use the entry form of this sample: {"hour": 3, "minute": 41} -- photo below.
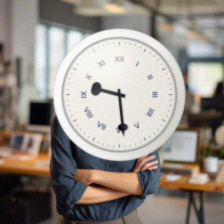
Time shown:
{"hour": 9, "minute": 29}
